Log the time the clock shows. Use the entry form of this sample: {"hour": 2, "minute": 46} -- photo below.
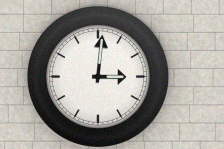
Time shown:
{"hour": 3, "minute": 1}
